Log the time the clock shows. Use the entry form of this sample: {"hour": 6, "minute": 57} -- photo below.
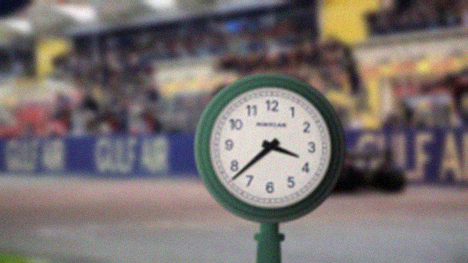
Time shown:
{"hour": 3, "minute": 38}
